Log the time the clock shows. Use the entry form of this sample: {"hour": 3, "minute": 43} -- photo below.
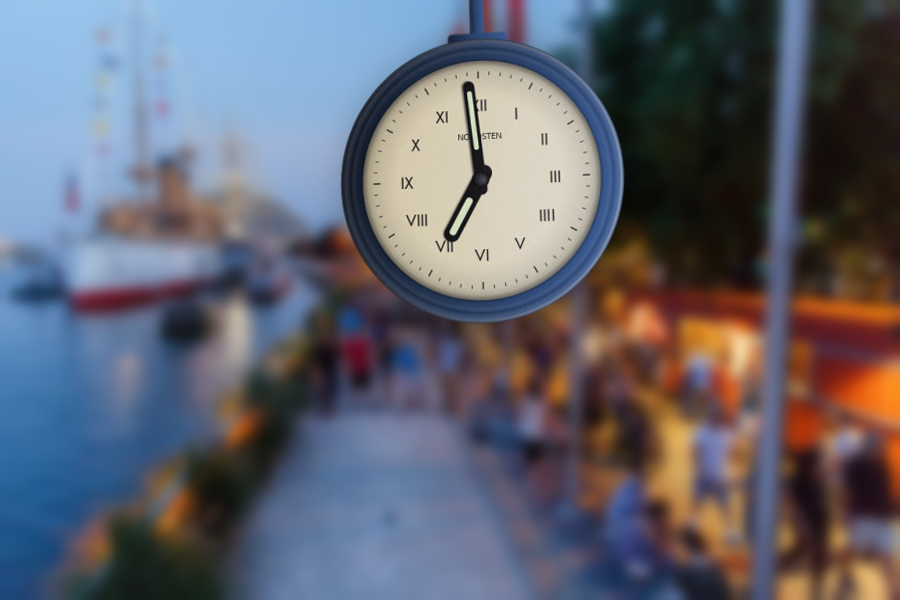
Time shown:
{"hour": 6, "minute": 59}
